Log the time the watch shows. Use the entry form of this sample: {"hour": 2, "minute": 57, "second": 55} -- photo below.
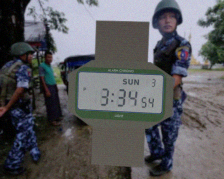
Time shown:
{"hour": 3, "minute": 34, "second": 54}
